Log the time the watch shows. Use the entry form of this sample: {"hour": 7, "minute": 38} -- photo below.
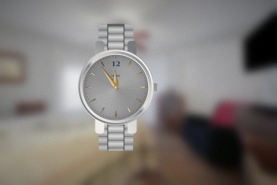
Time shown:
{"hour": 11, "minute": 54}
